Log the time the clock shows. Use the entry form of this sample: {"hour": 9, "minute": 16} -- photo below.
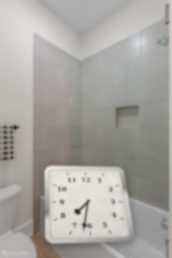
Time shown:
{"hour": 7, "minute": 32}
